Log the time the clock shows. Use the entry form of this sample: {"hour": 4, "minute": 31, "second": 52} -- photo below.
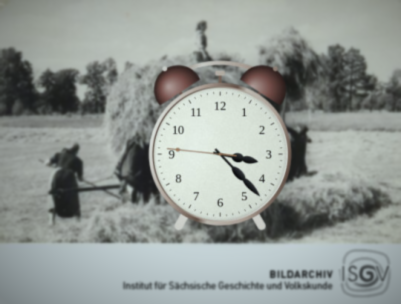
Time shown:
{"hour": 3, "minute": 22, "second": 46}
